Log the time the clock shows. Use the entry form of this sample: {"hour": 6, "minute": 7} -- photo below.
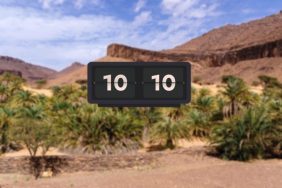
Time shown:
{"hour": 10, "minute": 10}
